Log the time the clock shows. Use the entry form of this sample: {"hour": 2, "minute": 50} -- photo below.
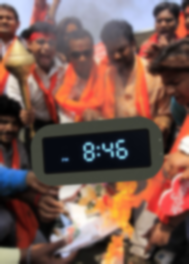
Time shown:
{"hour": 8, "minute": 46}
